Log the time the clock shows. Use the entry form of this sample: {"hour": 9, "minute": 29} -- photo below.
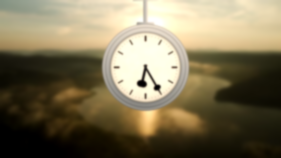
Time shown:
{"hour": 6, "minute": 25}
